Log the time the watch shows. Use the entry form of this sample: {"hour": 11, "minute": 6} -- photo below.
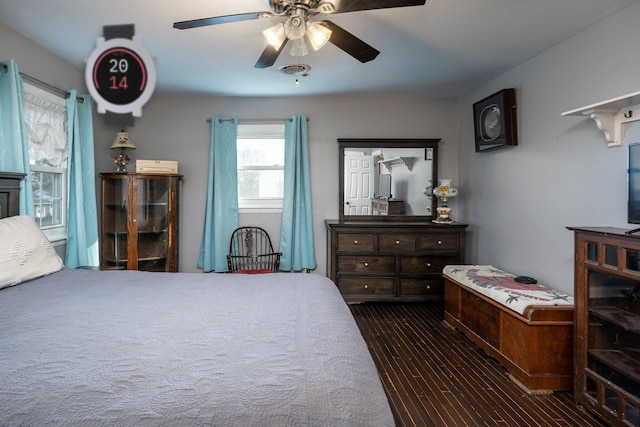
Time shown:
{"hour": 20, "minute": 14}
